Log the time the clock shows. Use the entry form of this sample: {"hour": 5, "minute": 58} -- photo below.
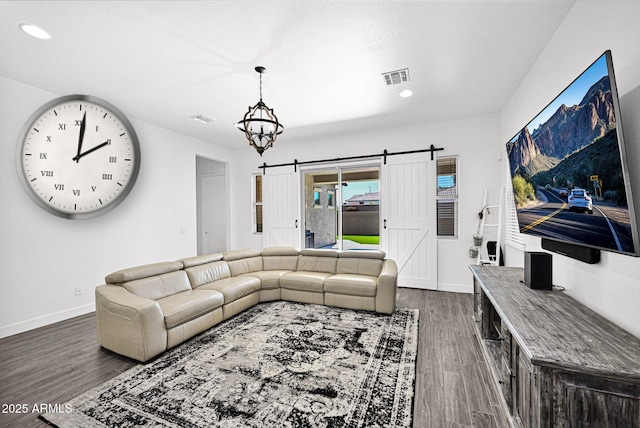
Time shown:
{"hour": 2, "minute": 1}
